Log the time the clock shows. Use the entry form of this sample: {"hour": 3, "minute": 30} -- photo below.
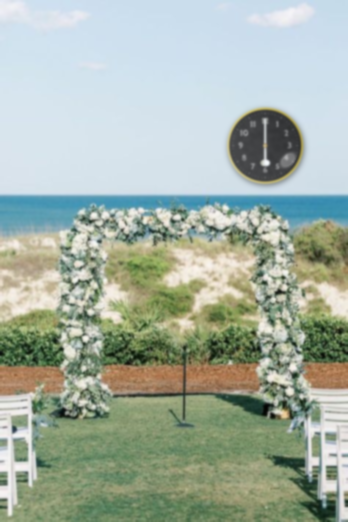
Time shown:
{"hour": 6, "minute": 0}
